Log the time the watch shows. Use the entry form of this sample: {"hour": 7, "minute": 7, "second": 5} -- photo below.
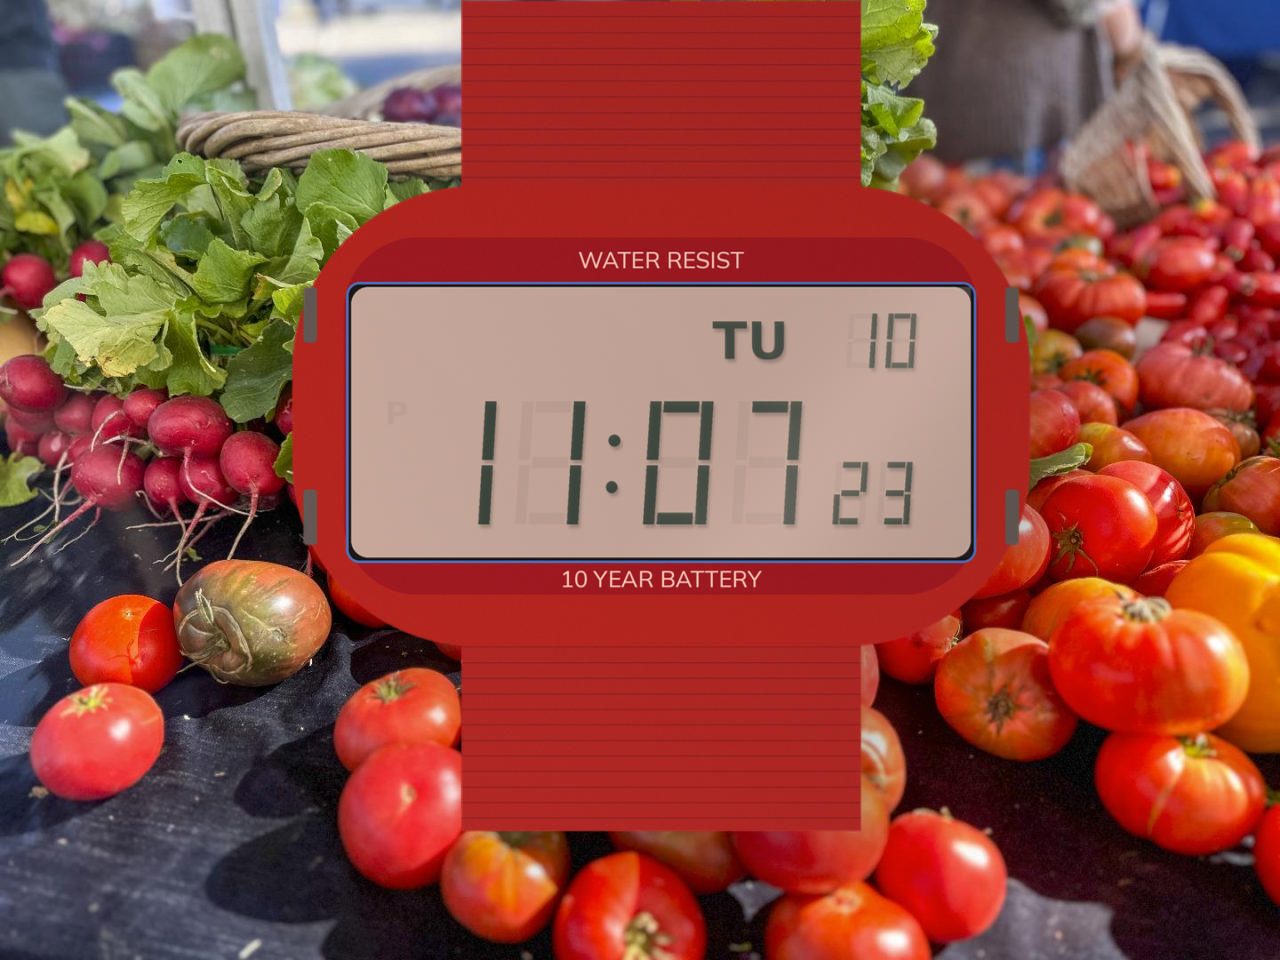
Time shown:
{"hour": 11, "minute": 7, "second": 23}
